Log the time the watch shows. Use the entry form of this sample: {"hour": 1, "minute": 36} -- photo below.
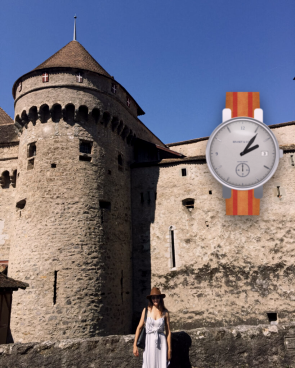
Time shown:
{"hour": 2, "minute": 6}
